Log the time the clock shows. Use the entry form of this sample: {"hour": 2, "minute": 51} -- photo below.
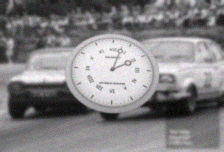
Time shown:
{"hour": 2, "minute": 3}
